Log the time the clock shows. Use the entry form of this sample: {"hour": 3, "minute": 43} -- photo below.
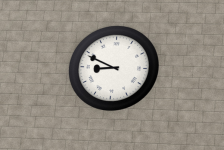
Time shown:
{"hour": 8, "minute": 49}
